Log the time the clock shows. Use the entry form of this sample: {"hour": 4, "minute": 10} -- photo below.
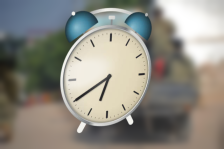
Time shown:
{"hour": 6, "minute": 40}
